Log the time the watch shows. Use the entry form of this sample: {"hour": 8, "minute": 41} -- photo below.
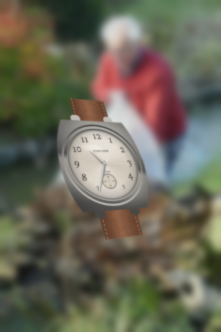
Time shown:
{"hour": 10, "minute": 34}
